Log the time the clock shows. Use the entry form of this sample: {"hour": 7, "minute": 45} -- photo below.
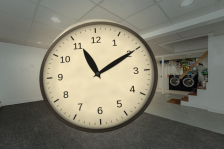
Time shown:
{"hour": 11, "minute": 10}
